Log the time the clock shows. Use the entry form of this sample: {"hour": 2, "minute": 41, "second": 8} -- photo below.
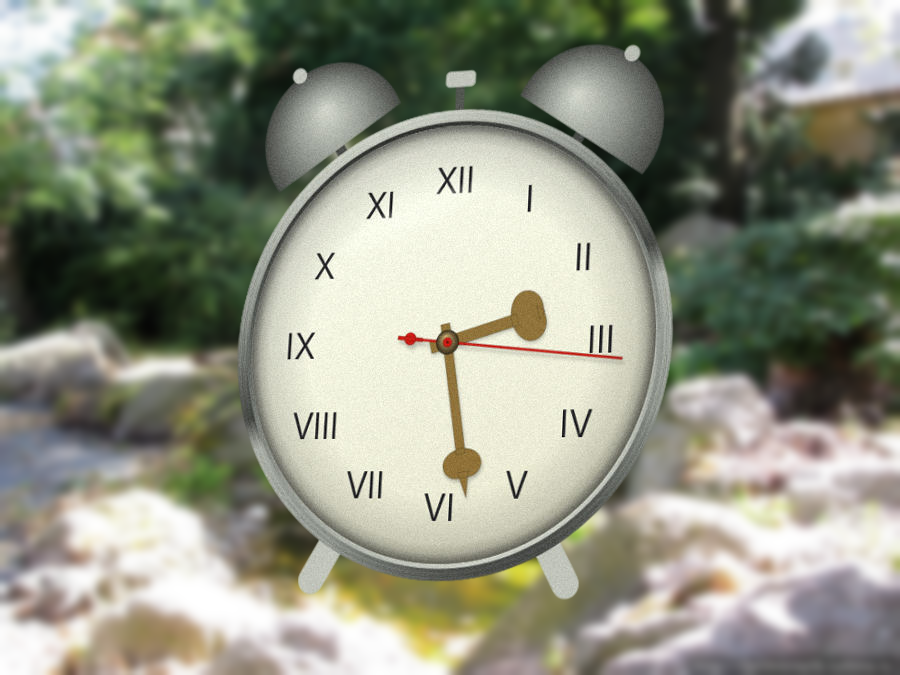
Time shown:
{"hour": 2, "minute": 28, "second": 16}
